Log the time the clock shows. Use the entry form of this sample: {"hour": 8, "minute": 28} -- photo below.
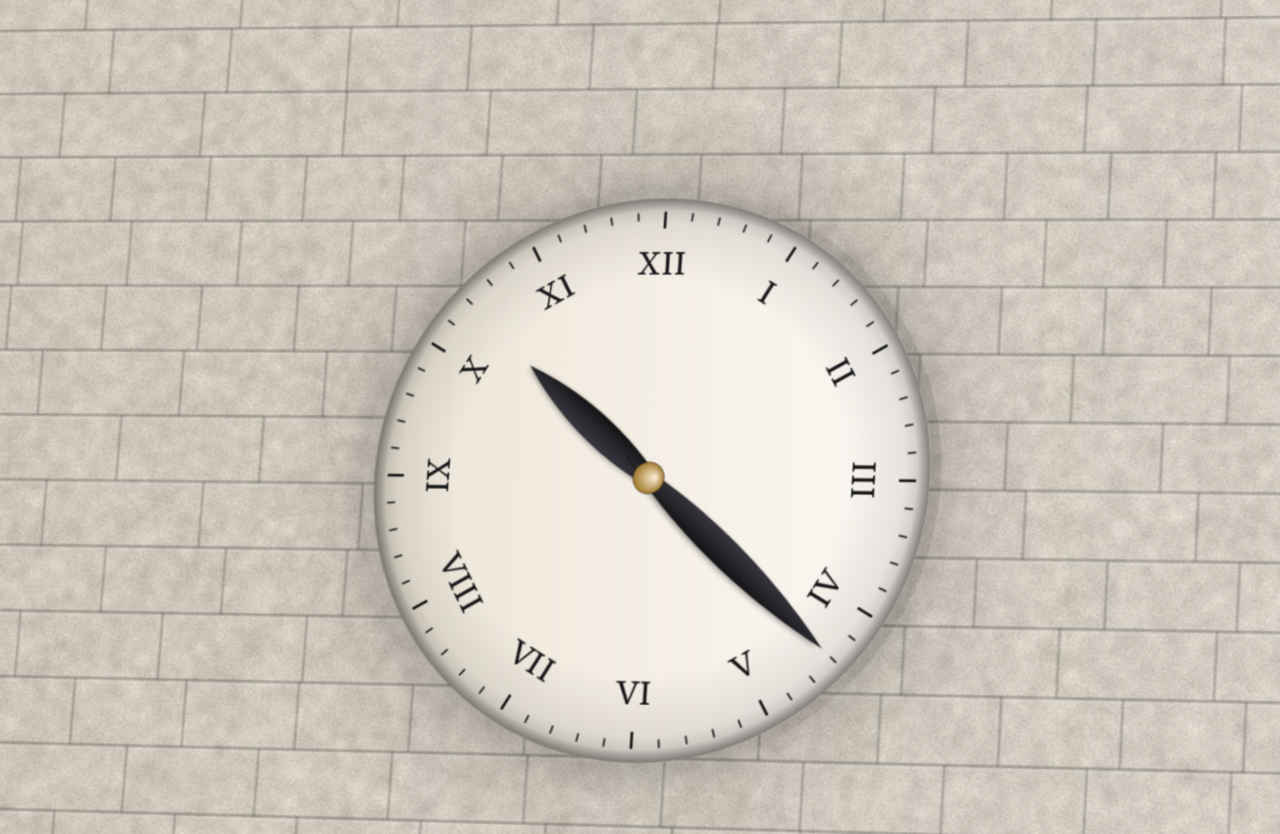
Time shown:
{"hour": 10, "minute": 22}
